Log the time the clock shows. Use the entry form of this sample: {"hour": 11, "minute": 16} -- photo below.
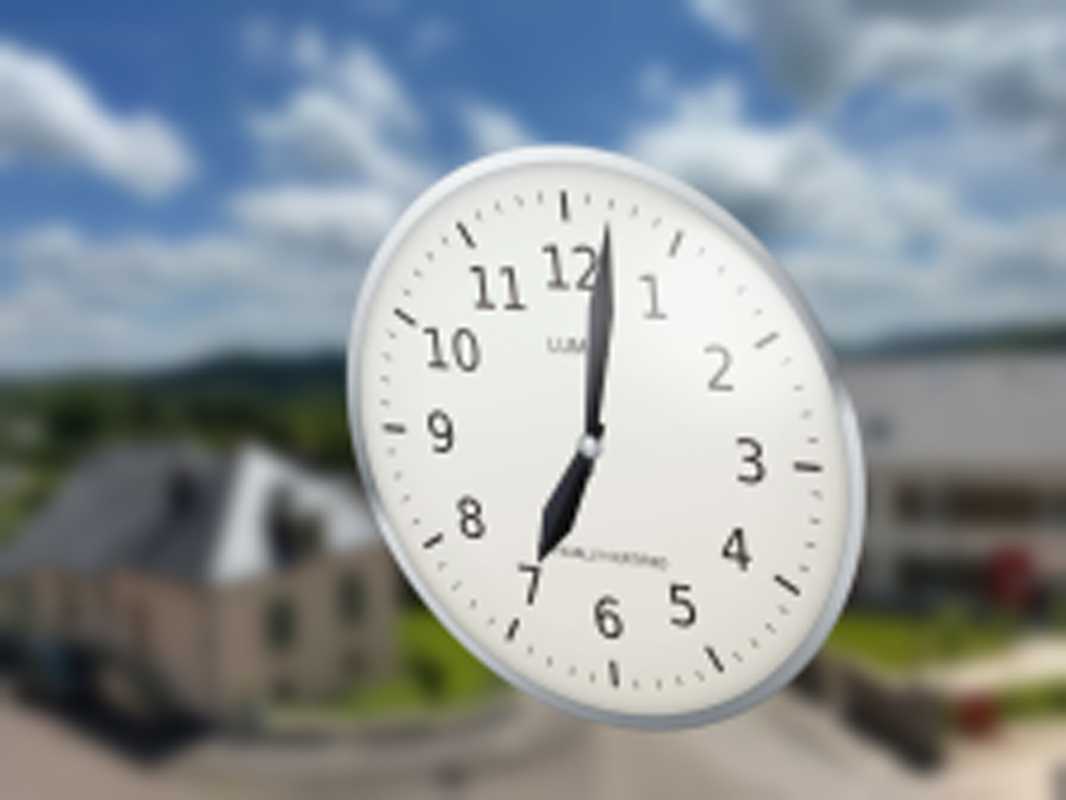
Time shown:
{"hour": 7, "minute": 2}
